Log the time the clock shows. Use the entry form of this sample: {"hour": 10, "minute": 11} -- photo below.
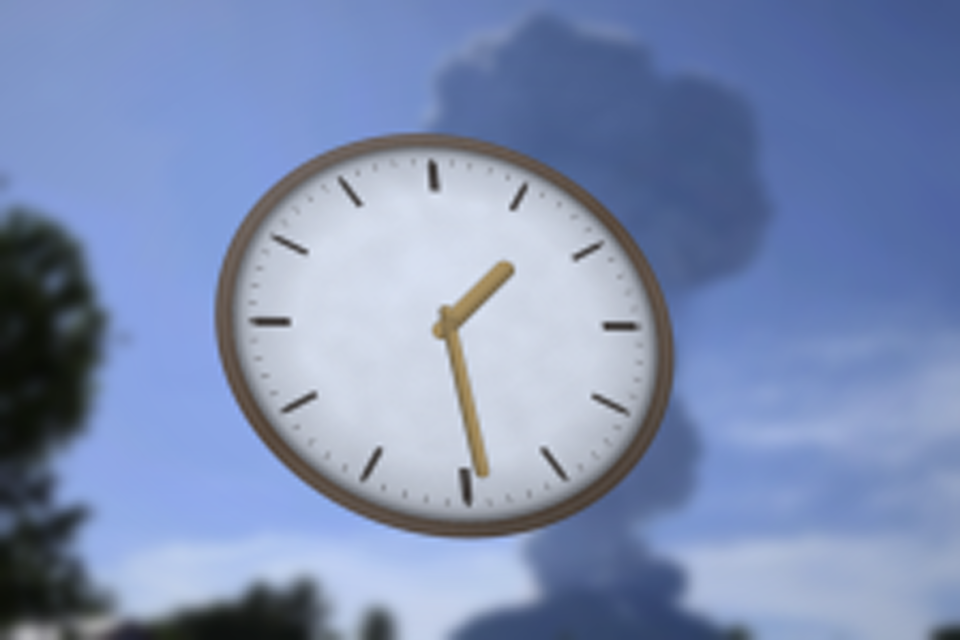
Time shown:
{"hour": 1, "minute": 29}
